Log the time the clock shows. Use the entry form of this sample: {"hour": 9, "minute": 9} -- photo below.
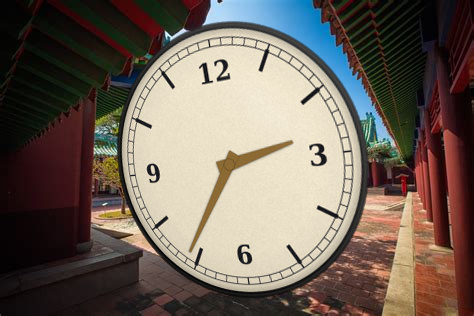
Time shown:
{"hour": 2, "minute": 36}
